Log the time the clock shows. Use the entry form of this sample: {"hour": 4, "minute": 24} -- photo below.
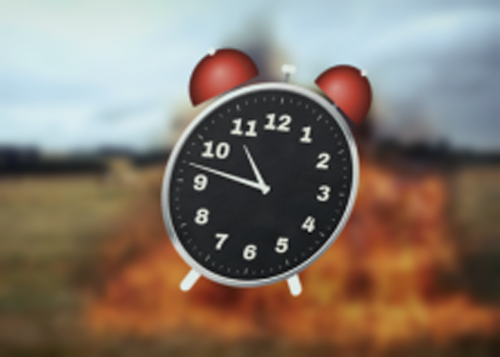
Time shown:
{"hour": 10, "minute": 47}
